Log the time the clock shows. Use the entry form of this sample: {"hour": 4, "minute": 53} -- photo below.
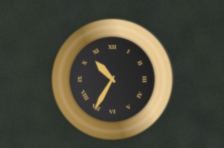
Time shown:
{"hour": 10, "minute": 35}
